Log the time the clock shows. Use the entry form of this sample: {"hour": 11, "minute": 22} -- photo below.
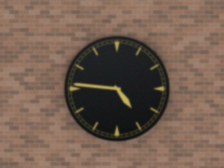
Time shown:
{"hour": 4, "minute": 46}
